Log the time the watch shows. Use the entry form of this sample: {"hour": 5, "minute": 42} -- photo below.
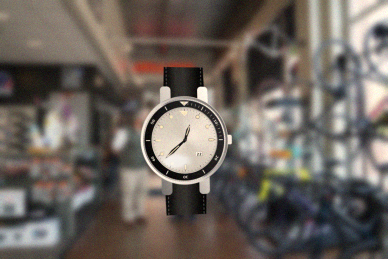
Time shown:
{"hour": 12, "minute": 38}
